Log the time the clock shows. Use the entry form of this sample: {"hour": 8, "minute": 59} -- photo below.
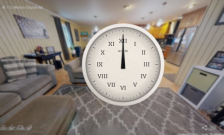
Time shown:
{"hour": 12, "minute": 0}
